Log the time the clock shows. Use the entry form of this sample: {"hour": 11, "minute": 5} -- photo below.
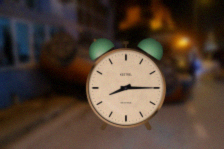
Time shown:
{"hour": 8, "minute": 15}
